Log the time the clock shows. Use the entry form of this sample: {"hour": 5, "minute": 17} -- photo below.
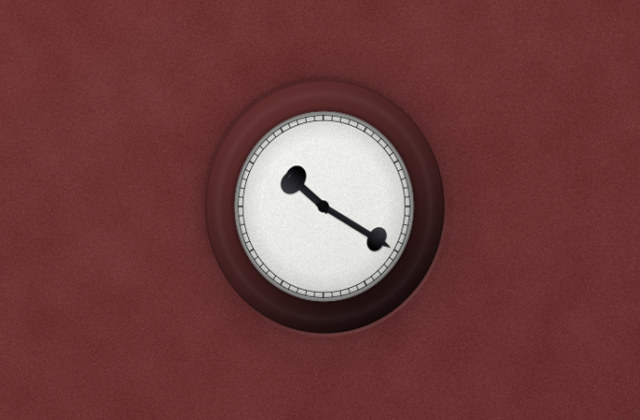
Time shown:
{"hour": 10, "minute": 20}
